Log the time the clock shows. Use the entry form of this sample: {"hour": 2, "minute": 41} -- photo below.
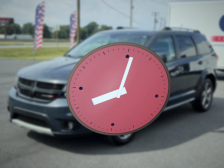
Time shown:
{"hour": 8, "minute": 1}
